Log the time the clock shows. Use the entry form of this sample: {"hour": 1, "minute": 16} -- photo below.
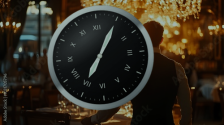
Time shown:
{"hour": 7, "minute": 5}
